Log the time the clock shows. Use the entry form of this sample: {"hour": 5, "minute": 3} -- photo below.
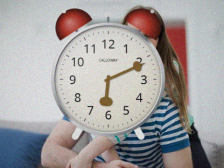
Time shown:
{"hour": 6, "minute": 11}
